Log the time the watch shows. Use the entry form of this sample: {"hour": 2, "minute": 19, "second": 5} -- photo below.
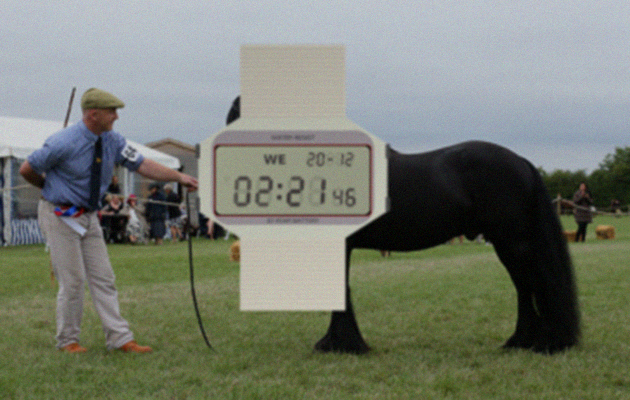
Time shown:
{"hour": 2, "minute": 21, "second": 46}
